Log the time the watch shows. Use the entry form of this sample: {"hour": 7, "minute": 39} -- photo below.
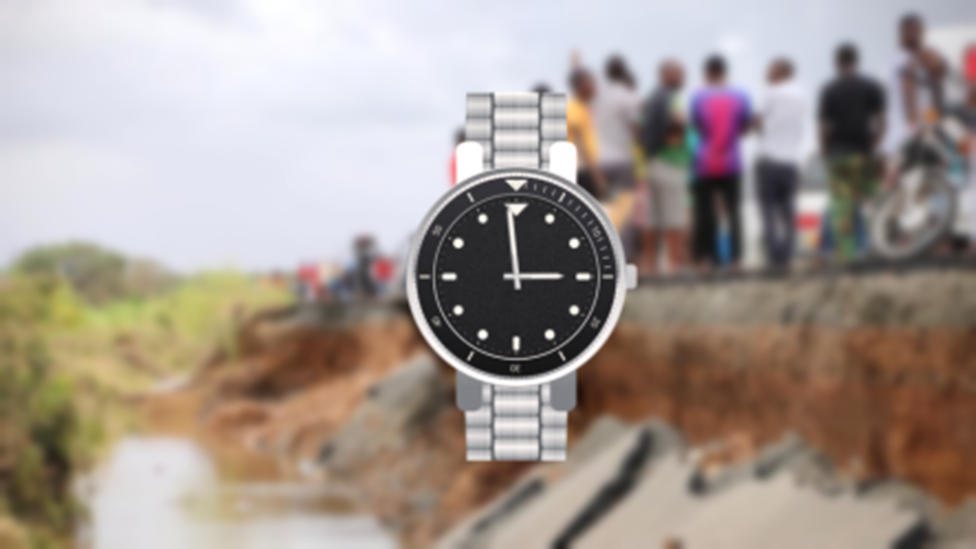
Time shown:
{"hour": 2, "minute": 59}
